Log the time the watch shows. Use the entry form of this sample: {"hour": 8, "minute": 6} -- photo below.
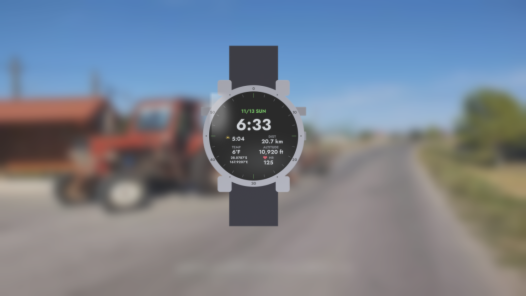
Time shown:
{"hour": 6, "minute": 33}
